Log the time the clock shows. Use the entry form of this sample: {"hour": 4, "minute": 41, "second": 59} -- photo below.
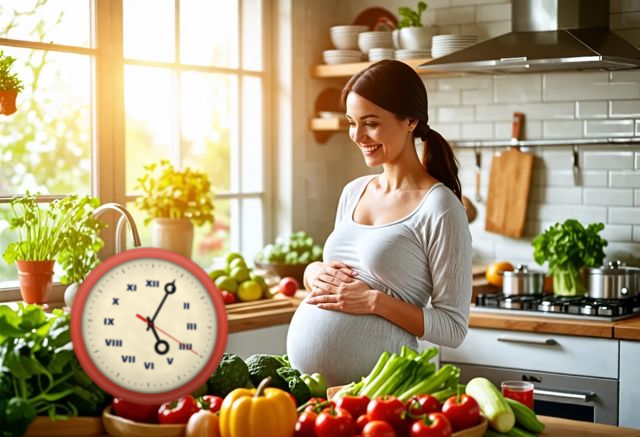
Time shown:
{"hour": 5, "minute": 4, "second": 20}
